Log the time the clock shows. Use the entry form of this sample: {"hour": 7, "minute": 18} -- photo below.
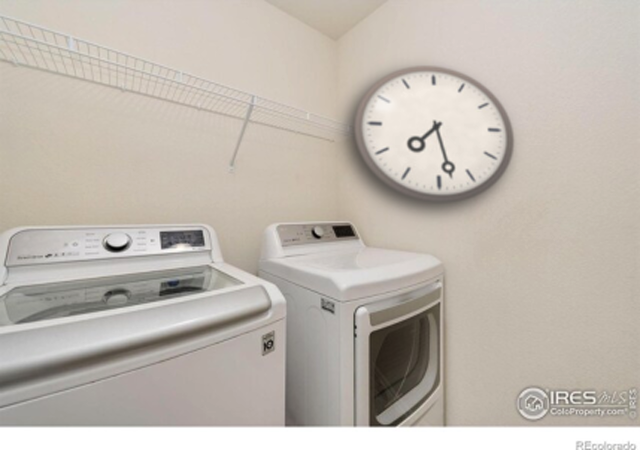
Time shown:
{"hour": 7, "minute": 28}
